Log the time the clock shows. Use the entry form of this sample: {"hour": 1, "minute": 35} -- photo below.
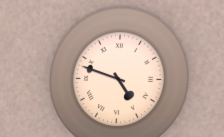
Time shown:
{"hour": 4, "minute": 48}
